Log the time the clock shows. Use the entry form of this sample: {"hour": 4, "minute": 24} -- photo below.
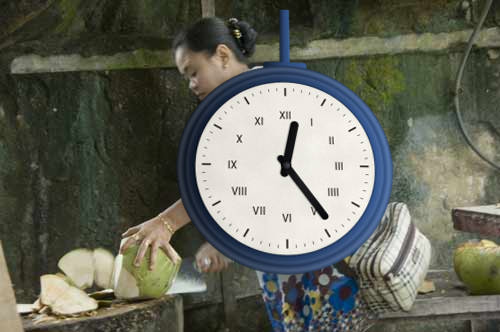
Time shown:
{"hour": 12, "minute": 24}
